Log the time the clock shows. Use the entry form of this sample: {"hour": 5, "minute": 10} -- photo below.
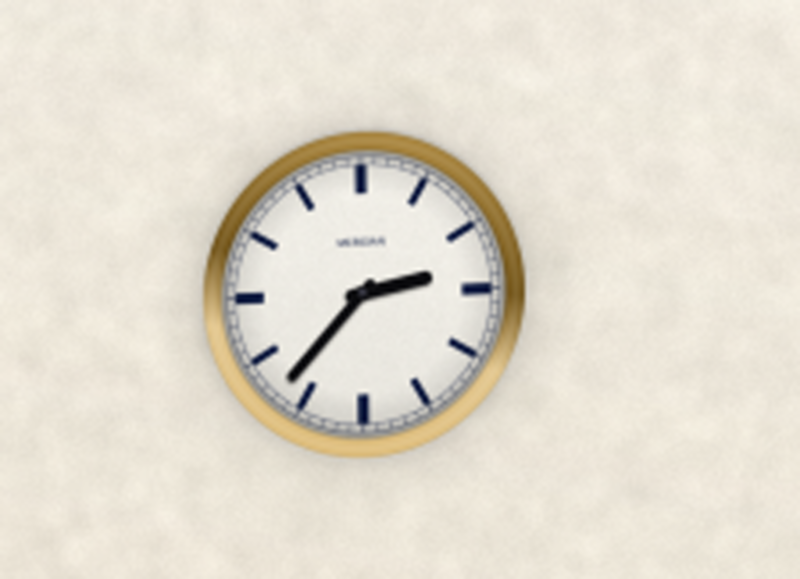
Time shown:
{"hour": 2, "minute": 37}
